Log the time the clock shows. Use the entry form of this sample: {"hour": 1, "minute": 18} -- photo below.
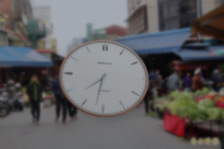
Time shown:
{"hour": 7, "minute": 32}
